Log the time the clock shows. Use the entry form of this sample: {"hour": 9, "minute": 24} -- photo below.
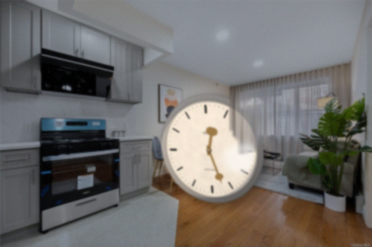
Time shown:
{"hour": 12, "minute": 27}
